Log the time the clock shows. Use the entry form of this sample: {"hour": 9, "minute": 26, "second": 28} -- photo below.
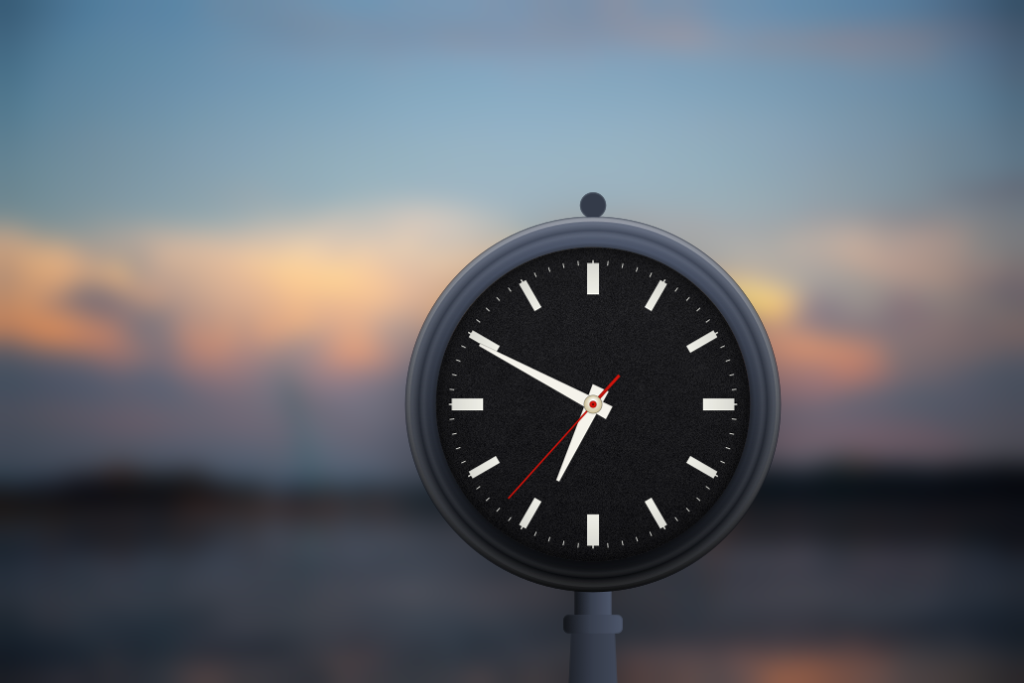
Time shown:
{"hour": 6, "minute": 49, "second": 37}
